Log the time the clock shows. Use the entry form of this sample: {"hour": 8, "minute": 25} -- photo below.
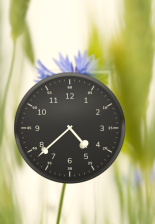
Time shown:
{"hour": 4, "minute": 38}
